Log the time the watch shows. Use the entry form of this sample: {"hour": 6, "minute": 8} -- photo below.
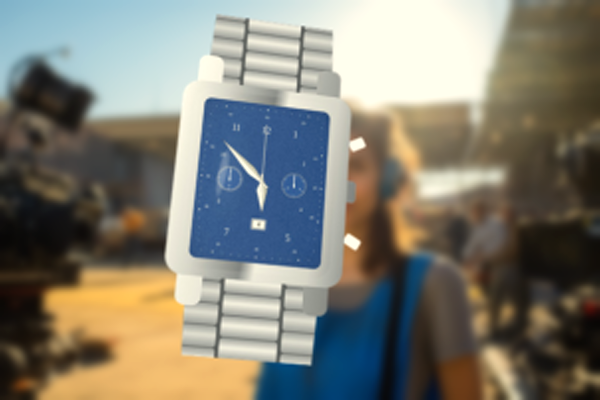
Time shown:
{"hour": 5, "minute": 52}
